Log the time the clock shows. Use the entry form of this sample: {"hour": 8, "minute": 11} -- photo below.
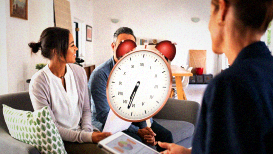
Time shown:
{"hour": 6, "minute": 32}
